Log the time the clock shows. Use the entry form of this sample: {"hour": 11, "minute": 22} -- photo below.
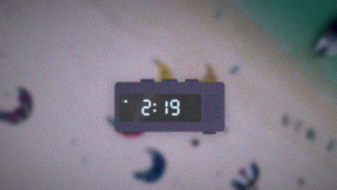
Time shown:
{"hour": 2, "minute": 19}
